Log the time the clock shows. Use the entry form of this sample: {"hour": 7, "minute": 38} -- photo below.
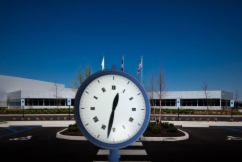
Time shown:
{"hour": 12, "minute": 32}
